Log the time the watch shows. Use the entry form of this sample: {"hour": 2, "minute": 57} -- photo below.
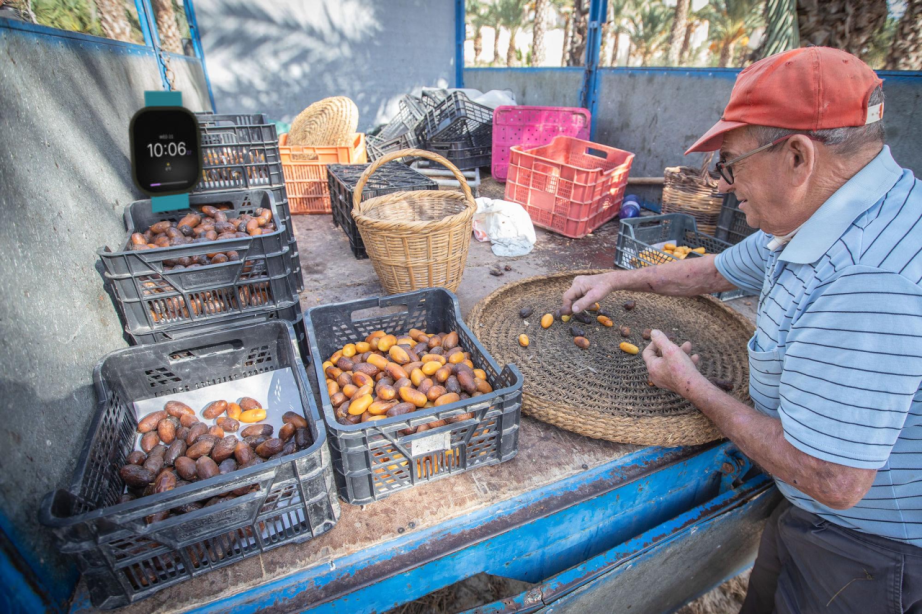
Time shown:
{"hour": 10, "minute": 6}
